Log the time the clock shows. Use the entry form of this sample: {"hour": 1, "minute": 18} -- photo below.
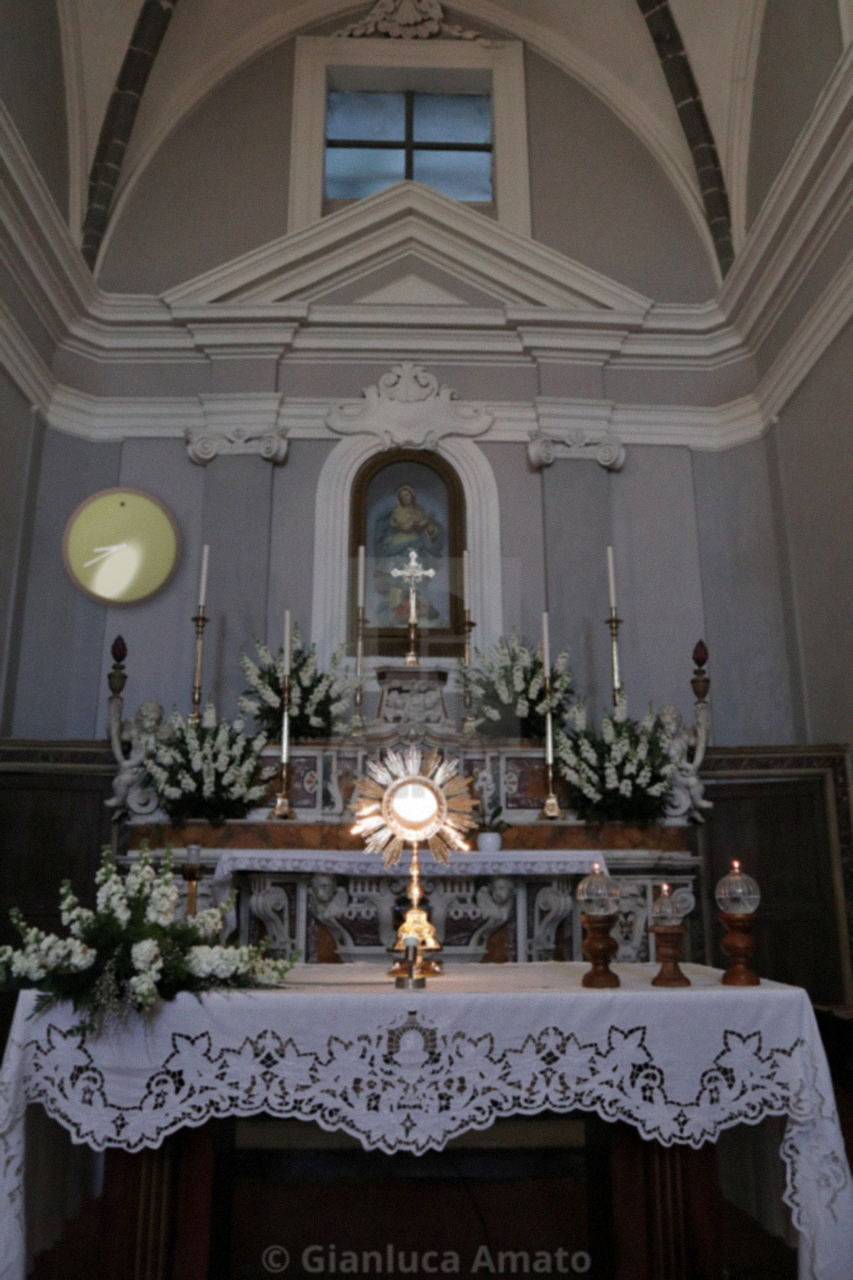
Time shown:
{"hour": 8, "minute": 40}
